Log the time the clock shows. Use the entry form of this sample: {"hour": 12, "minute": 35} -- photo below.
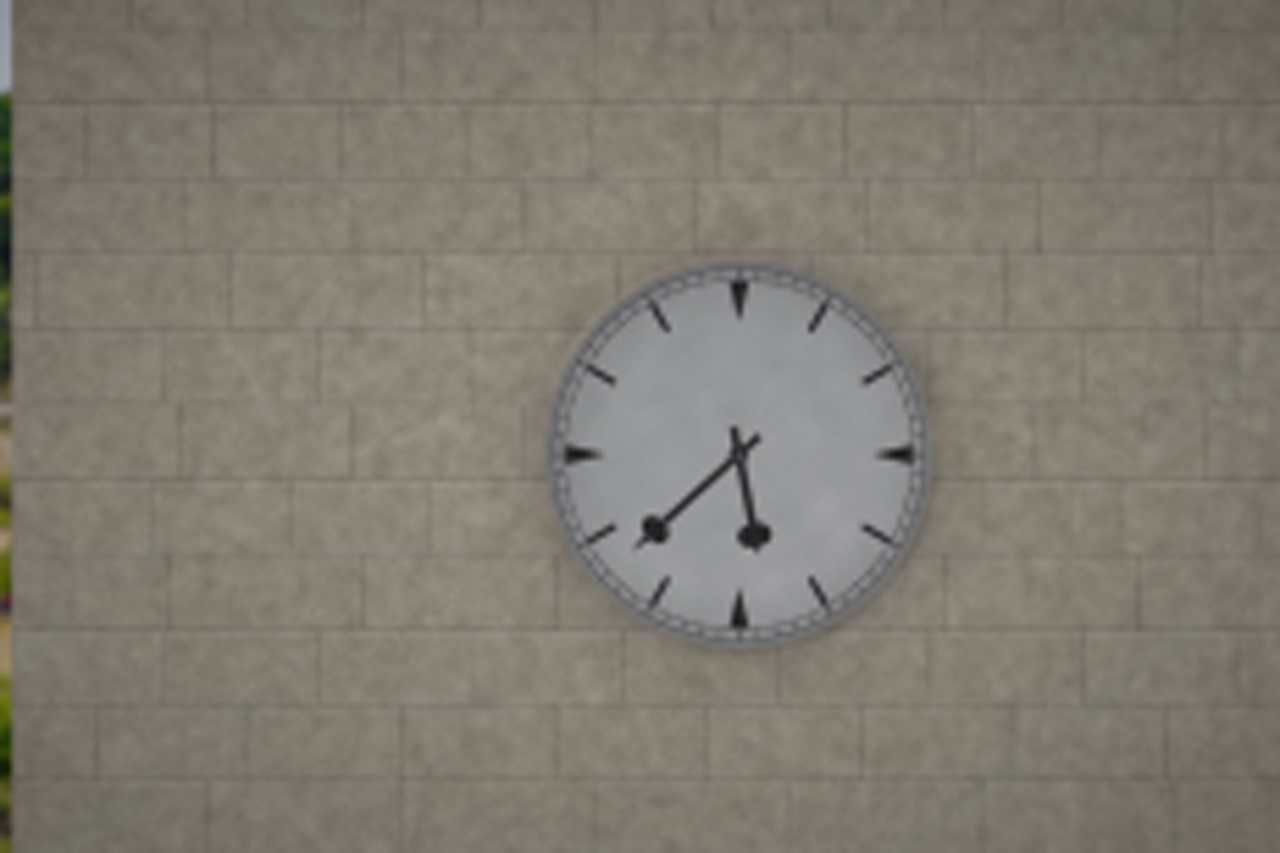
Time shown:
{"hour": 5, "minute": 38}
